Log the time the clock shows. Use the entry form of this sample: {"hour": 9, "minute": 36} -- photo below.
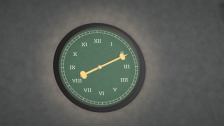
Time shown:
{"hour": 8, "minute": 11}
